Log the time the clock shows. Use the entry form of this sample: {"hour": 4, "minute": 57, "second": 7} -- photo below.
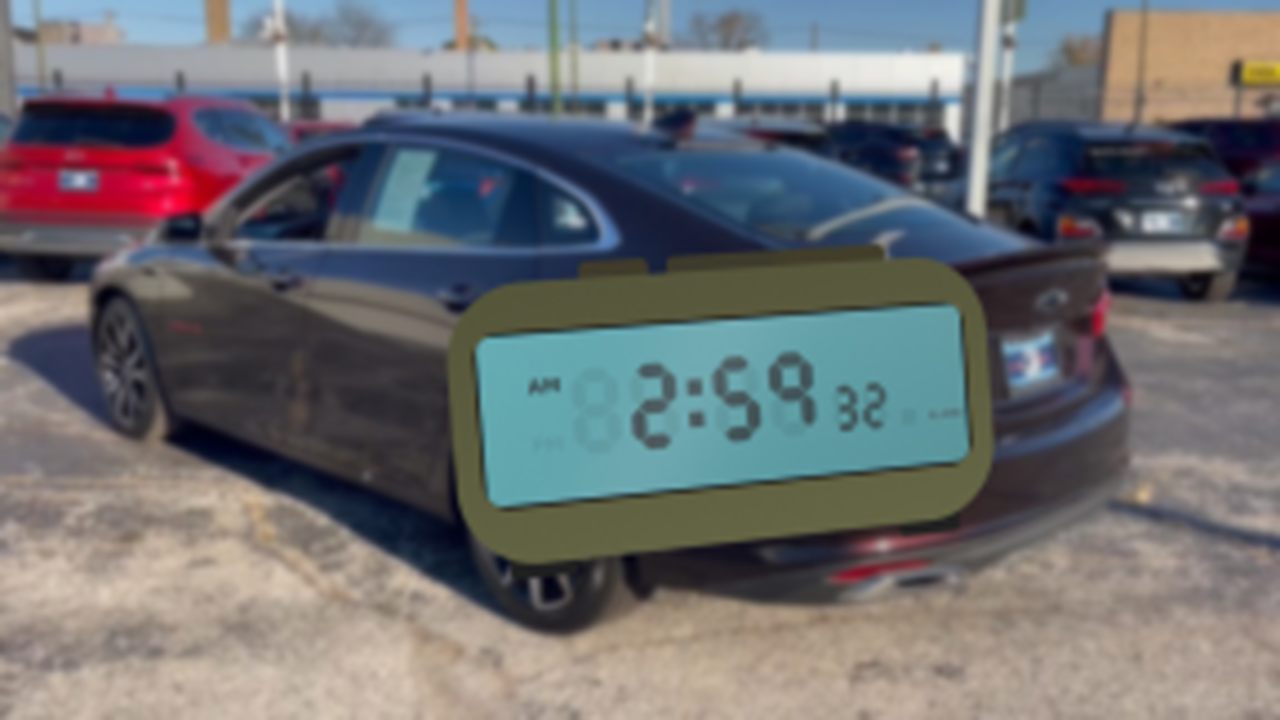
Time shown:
{"hour": 2, "minute": 59, "second": 32}
